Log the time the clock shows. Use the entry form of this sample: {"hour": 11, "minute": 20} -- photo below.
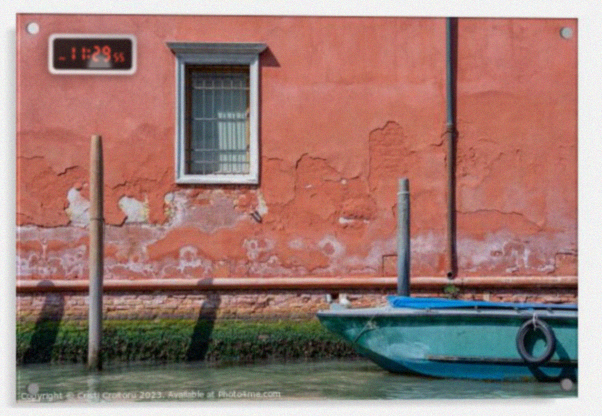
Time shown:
{"hour": 11, "minute": 29}
